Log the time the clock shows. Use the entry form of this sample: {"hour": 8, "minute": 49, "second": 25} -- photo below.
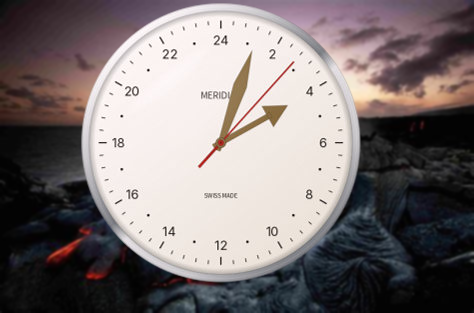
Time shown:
{"hour": 4, "minute": 3, "second": 7}
